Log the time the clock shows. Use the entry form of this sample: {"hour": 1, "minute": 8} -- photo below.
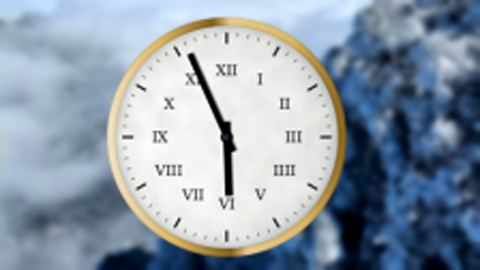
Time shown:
{"hour": 5, "minute": 56}
